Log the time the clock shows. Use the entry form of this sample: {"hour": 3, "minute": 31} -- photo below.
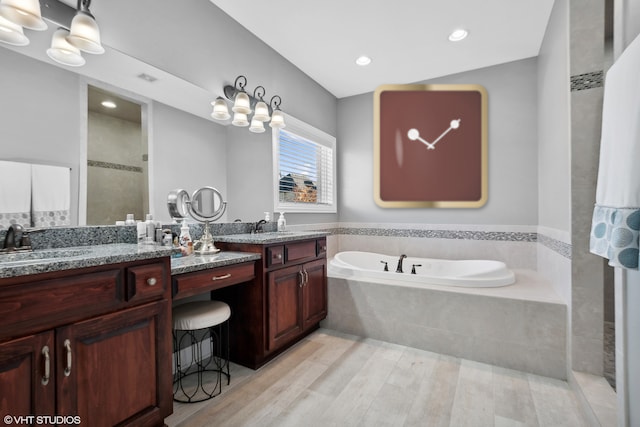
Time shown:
{"hour": 10, "minute": 8}
